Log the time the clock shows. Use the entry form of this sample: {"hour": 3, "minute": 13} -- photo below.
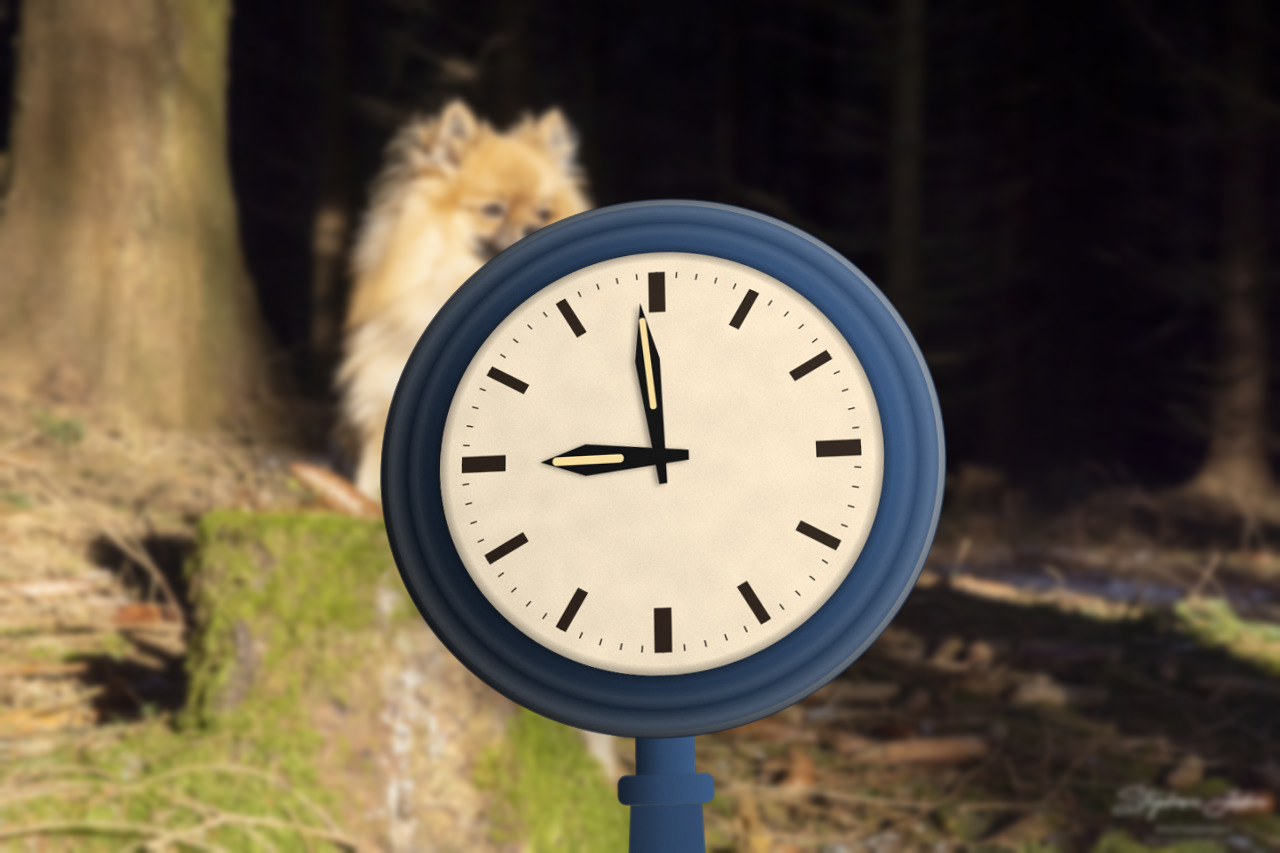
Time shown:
{"hour": 8, "minute": 59}
